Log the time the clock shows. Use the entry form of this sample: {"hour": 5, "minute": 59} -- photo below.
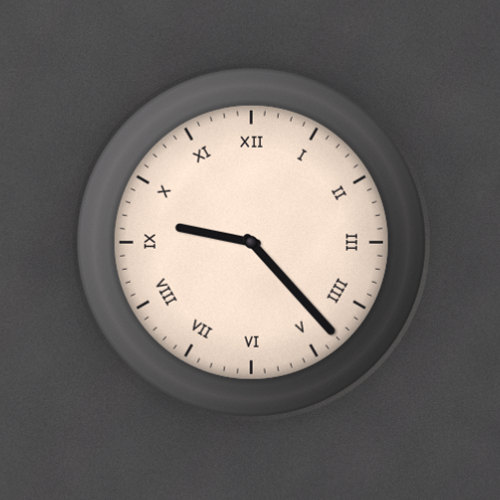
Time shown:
{"hour": 9, "minute": 23}
